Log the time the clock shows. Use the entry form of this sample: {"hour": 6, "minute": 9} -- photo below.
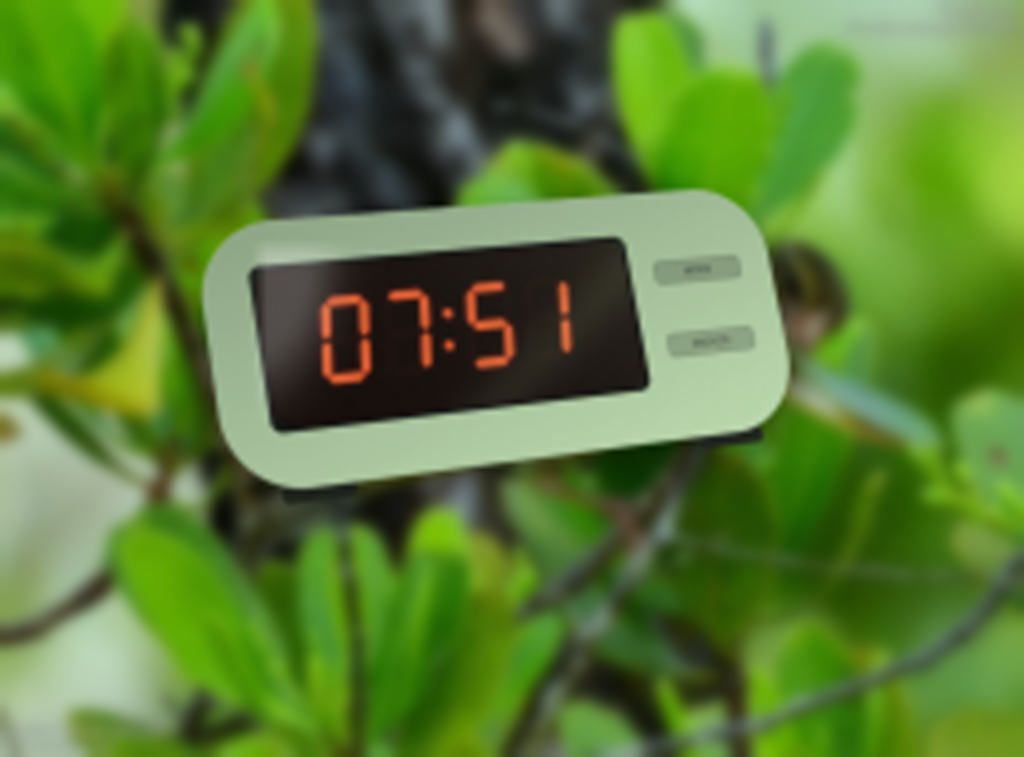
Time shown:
{"hour": 7, "minute": 51}
